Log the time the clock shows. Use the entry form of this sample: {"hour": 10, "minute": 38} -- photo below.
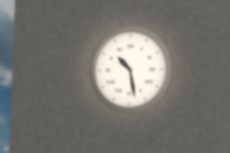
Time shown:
{"hour": 10, "minute": 28}
